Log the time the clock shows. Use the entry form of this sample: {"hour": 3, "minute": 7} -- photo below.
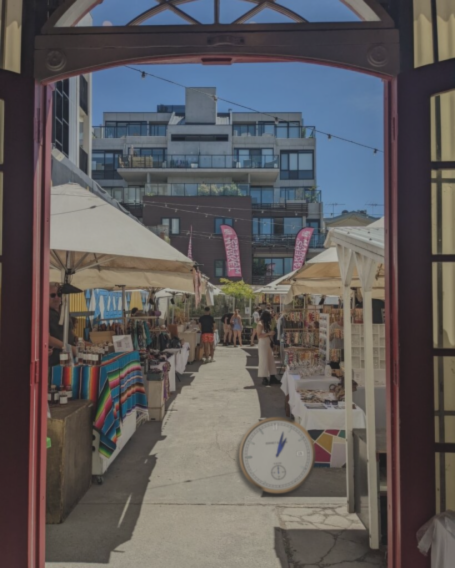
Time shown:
{"hour": 1, "minute": 3}
